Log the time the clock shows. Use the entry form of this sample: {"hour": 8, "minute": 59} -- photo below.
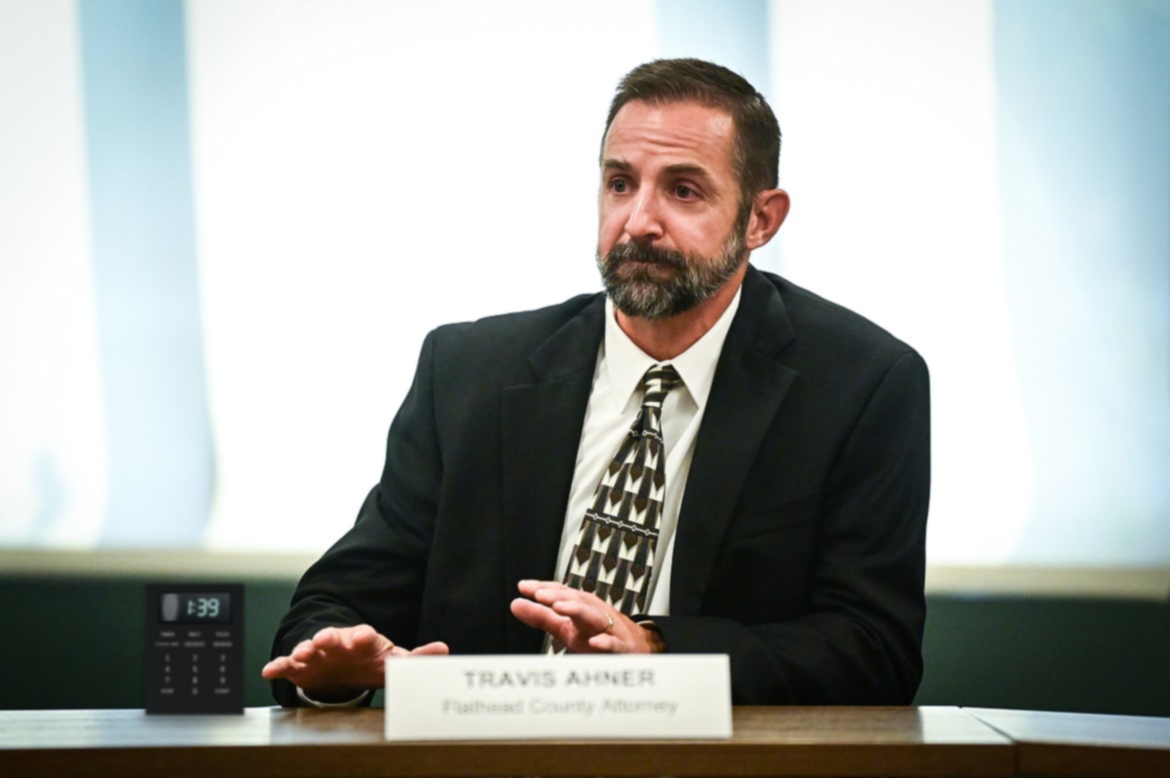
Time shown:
{"hour": 1, "minute": 39}
